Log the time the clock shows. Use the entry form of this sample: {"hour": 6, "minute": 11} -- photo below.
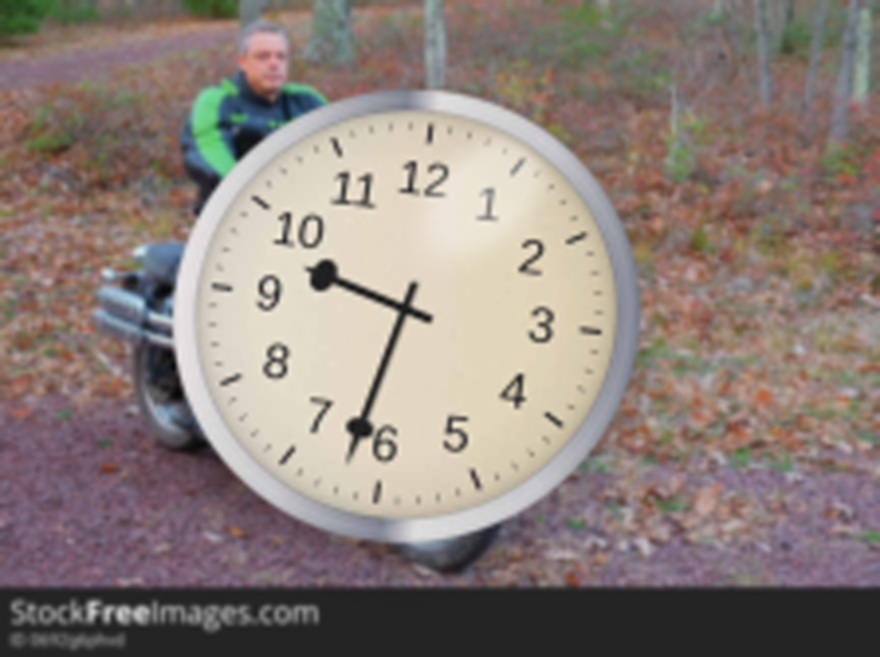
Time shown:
{"hour": 9, "minute": 32}
